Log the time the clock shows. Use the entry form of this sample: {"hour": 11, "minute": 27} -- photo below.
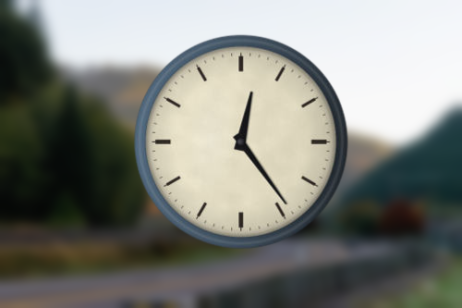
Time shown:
{"hour": 12, "minute": 24}
